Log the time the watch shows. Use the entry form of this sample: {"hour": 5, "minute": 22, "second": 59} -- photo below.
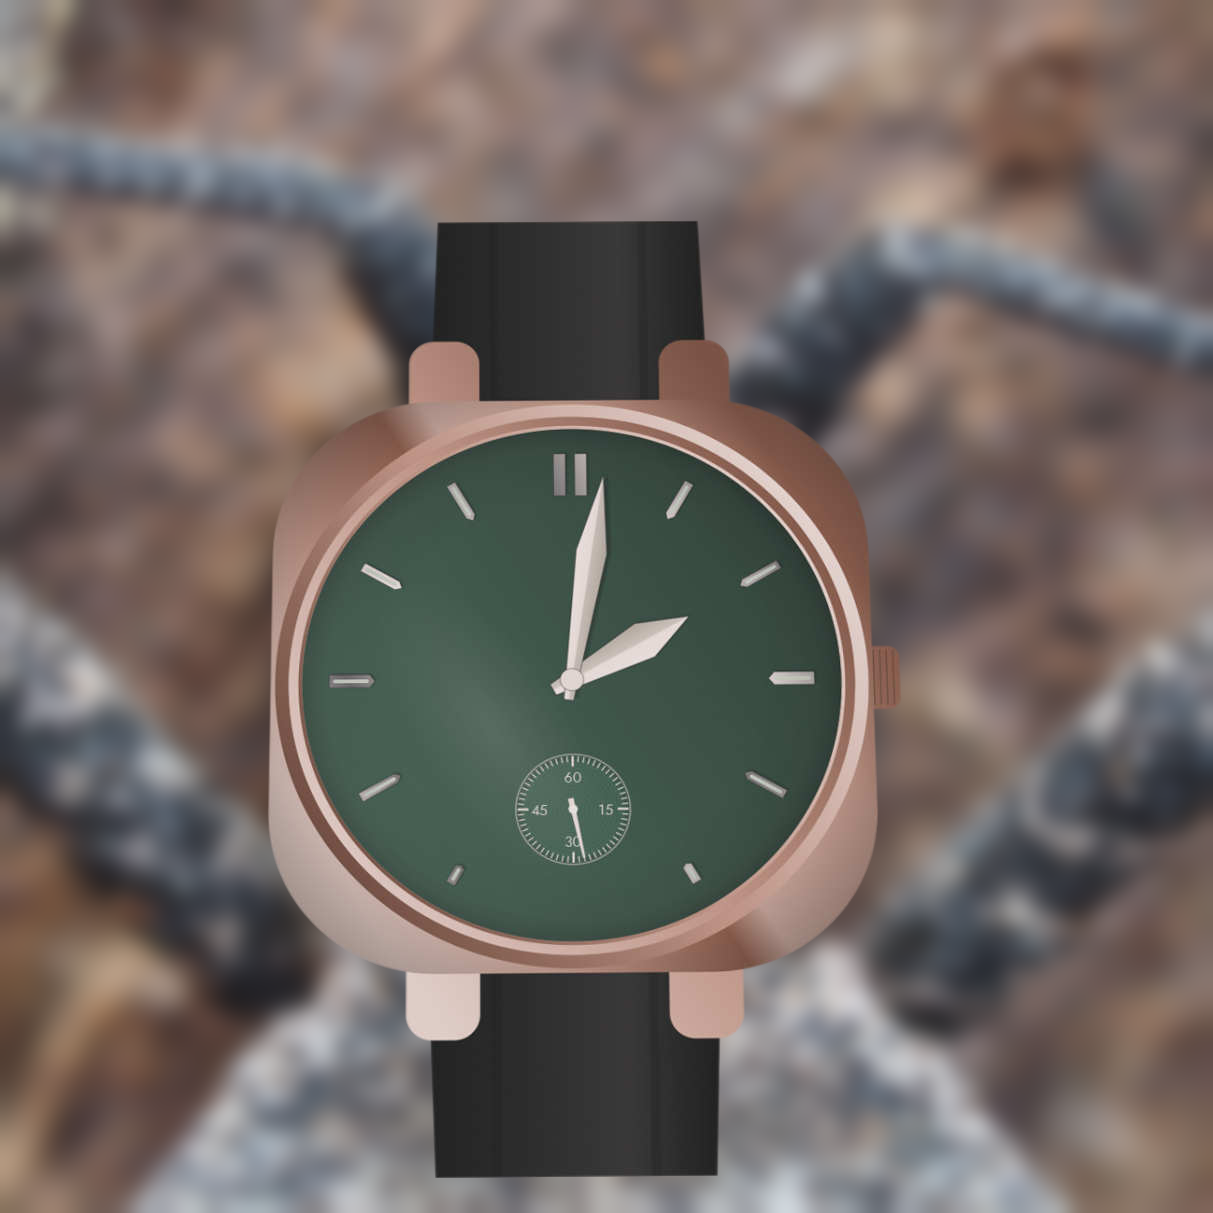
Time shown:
{"hour": 2, "minute": 1, "second": 28}
